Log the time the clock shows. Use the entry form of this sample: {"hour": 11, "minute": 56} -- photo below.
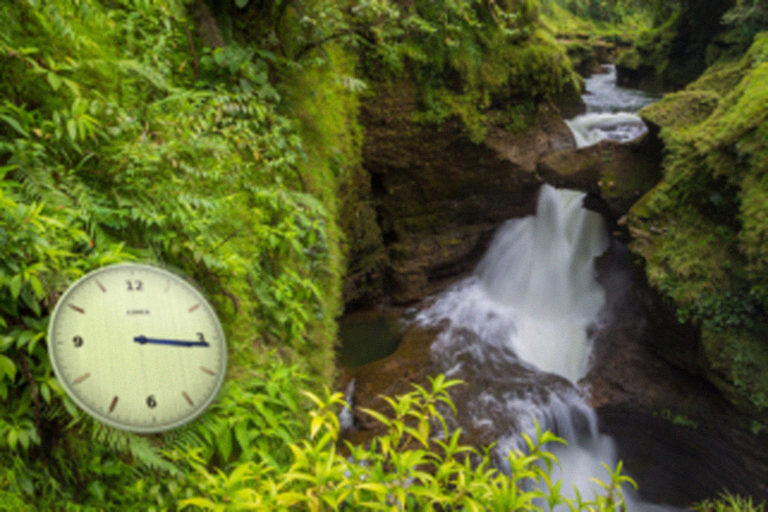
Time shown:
{"hour": 3, "minute": 16}
